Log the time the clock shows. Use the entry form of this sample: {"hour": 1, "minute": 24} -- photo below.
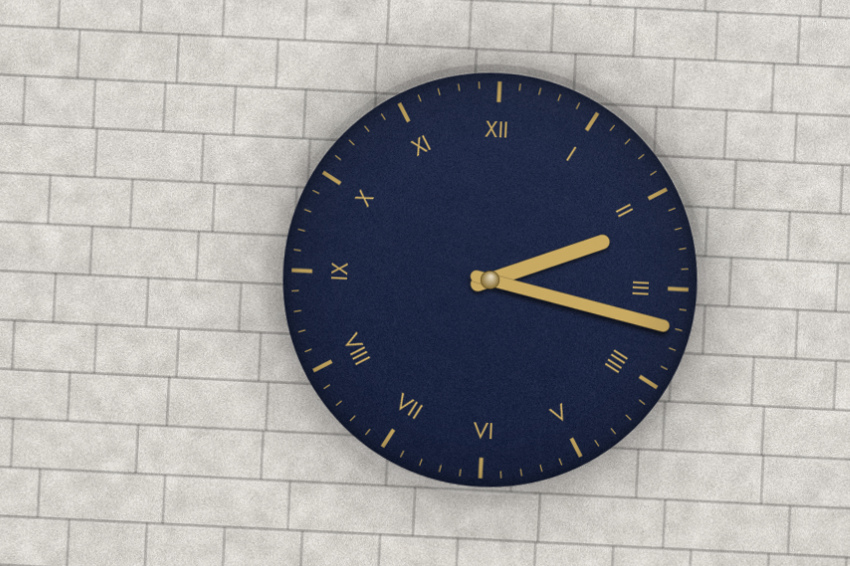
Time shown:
{"hour": 2, "minute": 17}
